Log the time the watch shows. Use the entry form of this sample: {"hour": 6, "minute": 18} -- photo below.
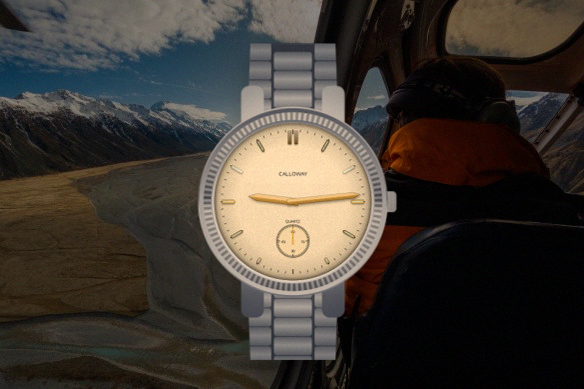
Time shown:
{"hour": 9, "minute": 14}
